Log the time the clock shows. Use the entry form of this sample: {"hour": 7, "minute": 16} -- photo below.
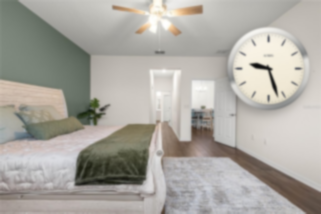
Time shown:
{"hour": 9, "minute": 27}
